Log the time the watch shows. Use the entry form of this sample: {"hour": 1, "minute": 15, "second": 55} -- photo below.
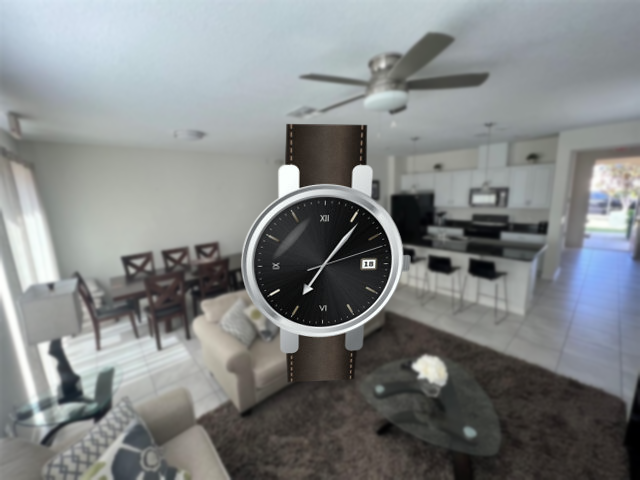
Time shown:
{"hour": 7, "minute": 6, "second": 12}
